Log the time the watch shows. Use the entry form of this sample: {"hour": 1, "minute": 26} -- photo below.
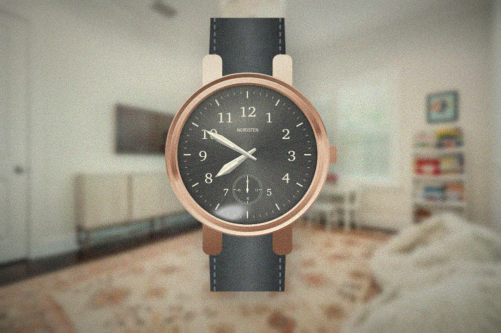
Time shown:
{"hour": 7, "minute": 50}
